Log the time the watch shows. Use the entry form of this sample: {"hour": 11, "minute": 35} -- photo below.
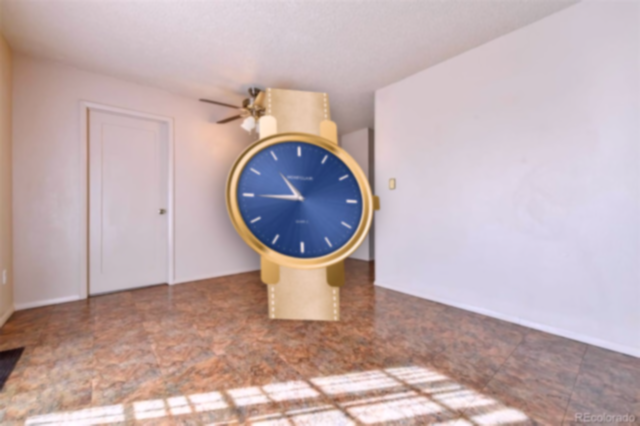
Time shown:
{"hour": 10, "minute": 45}
